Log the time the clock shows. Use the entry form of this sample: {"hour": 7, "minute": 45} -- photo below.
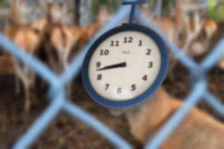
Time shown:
{"hour": 8, "minute": 43}
